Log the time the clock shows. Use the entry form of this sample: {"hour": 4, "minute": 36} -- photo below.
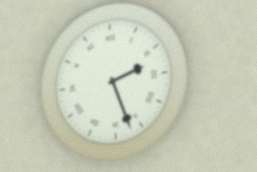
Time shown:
{"hour": 2, "minute": 27}
